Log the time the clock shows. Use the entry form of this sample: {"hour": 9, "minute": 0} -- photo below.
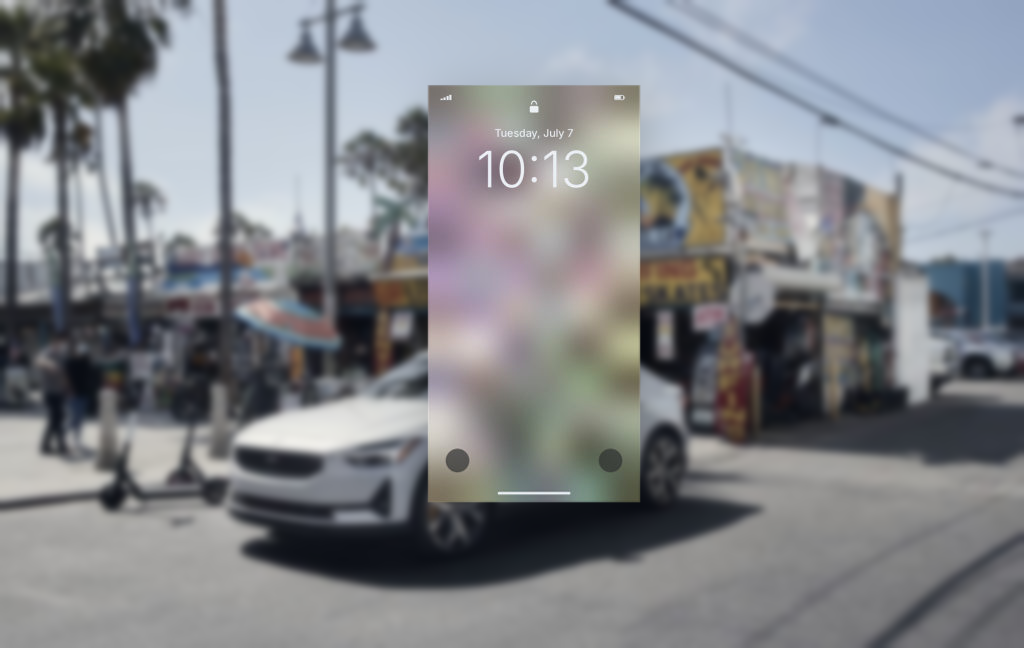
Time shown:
{"hour": 10, "minute": 13}
